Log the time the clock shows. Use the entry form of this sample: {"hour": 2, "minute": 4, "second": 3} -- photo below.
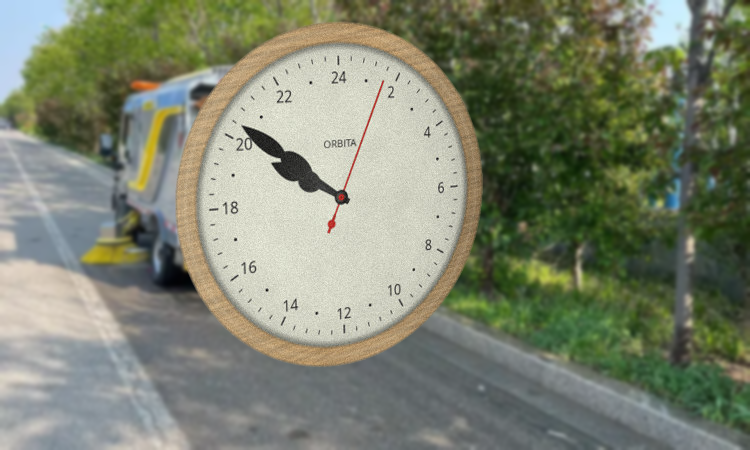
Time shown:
{"hour": 19, "minute": 51, "second": 4}
